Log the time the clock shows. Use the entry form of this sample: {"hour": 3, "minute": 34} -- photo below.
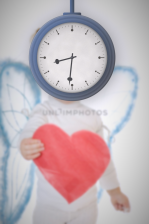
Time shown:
{"hour": 8, "minute": 31}
